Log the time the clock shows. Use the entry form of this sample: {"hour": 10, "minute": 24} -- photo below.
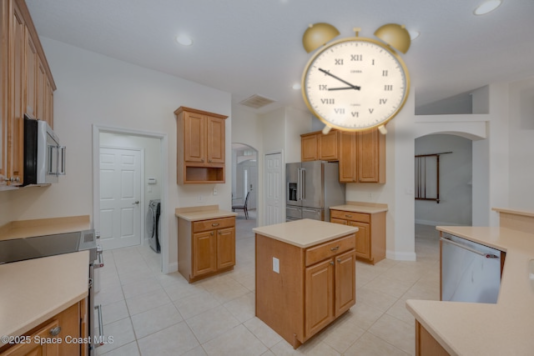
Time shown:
{"hour": 8, "minute": 50}
